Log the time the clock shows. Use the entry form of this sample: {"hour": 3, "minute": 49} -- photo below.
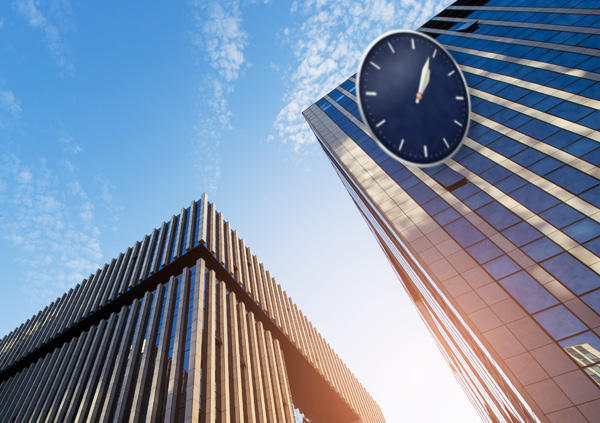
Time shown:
{"hour": 1, "minute": 4}
